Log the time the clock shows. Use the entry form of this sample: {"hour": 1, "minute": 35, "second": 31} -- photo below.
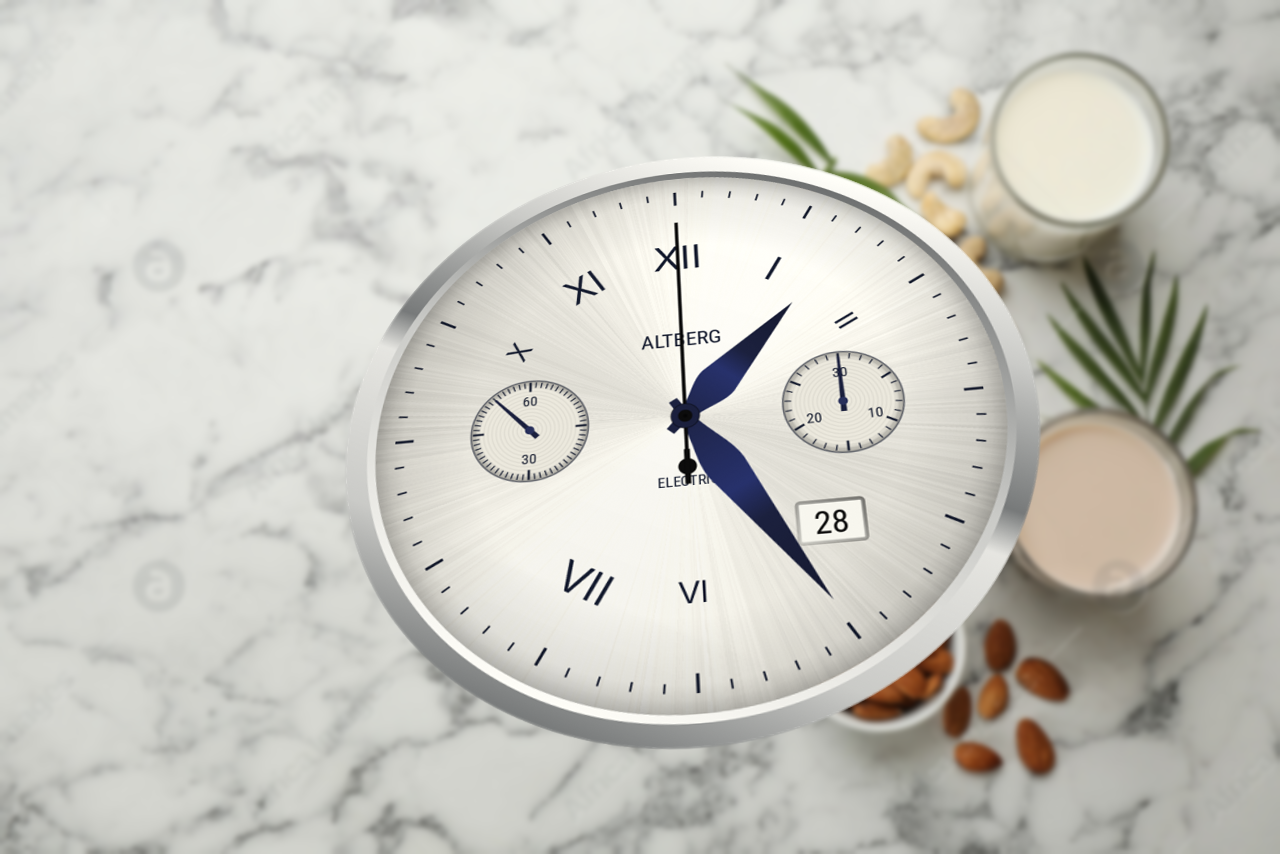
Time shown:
{"hour": 1, "minute": 24, "second": 53}
